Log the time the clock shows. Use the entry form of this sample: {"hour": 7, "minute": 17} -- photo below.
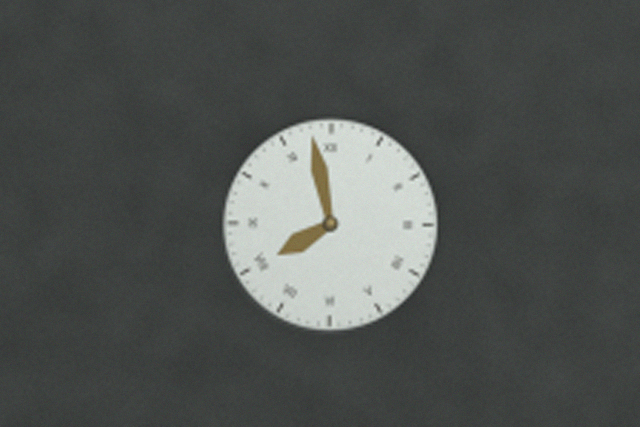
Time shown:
{"hour": 7, "minute": 58}
